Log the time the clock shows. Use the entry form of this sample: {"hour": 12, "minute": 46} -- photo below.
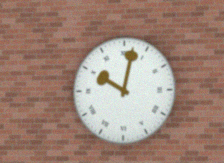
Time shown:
{"hour": 10, "minute": 2}
